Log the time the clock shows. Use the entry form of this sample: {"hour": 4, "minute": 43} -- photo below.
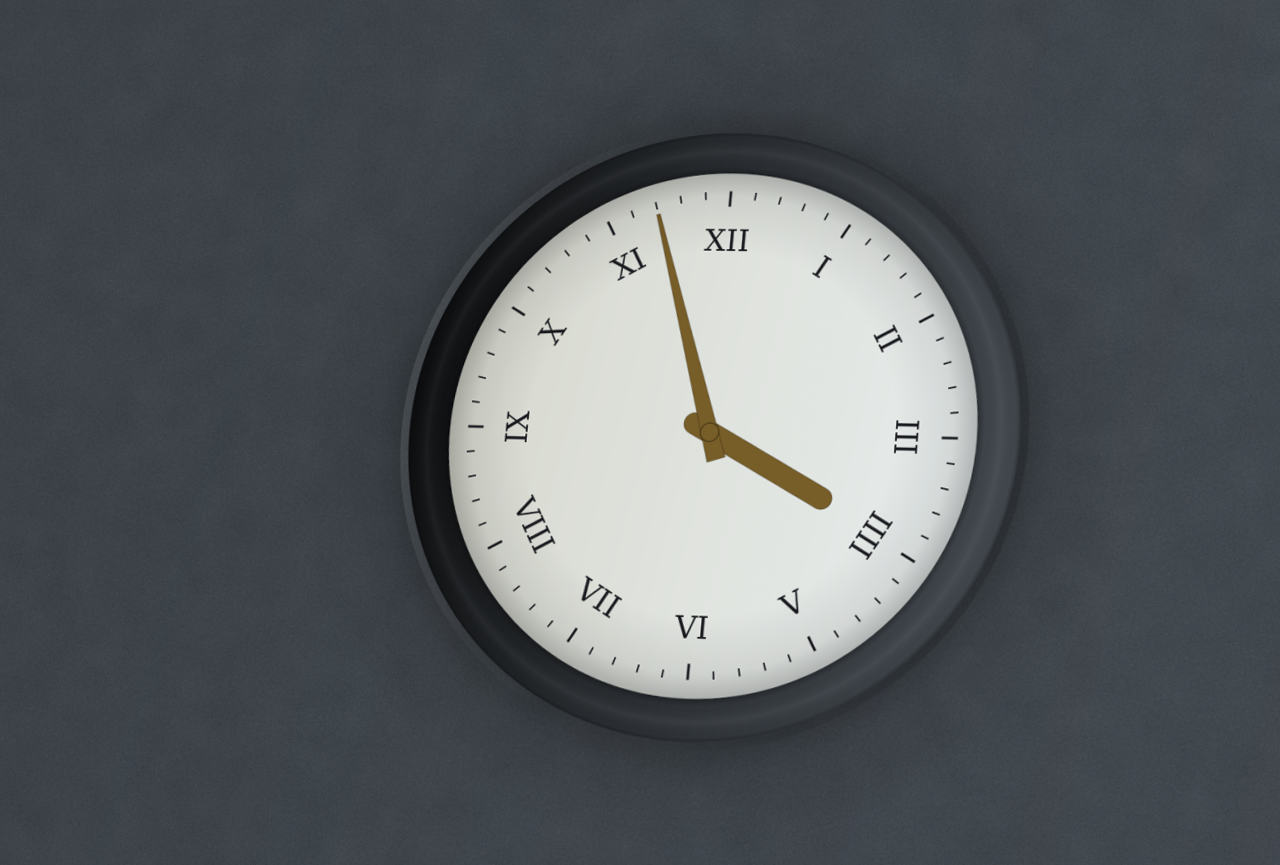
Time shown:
{"hour": 3, "minute": 57}
